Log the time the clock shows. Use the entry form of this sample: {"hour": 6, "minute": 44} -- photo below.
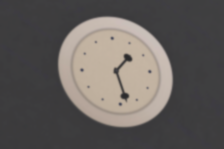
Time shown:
{"hour": 1, "minute": 28}
